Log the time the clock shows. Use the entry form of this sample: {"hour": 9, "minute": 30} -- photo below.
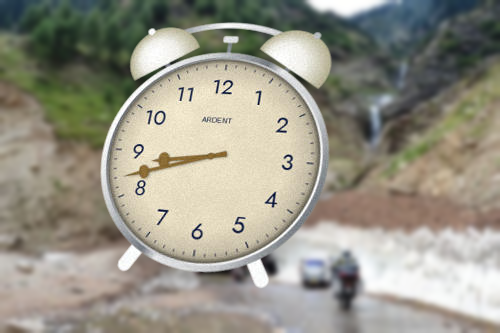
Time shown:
{"hour": 8, "minute": 42}
